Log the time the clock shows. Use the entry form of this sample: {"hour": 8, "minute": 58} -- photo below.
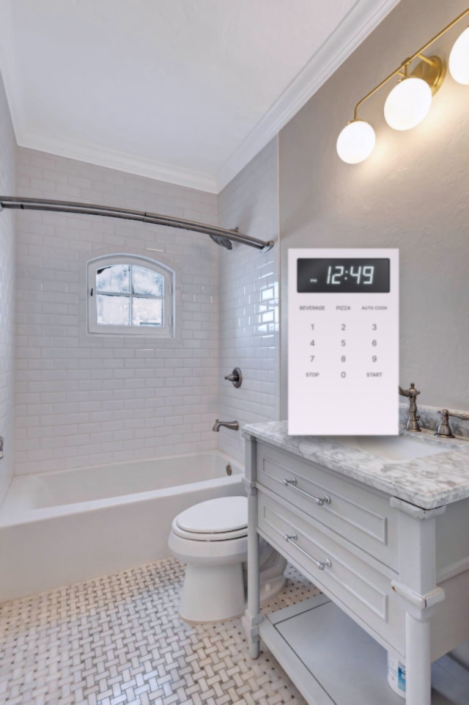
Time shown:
{"hour": 12, "minute": 49}
